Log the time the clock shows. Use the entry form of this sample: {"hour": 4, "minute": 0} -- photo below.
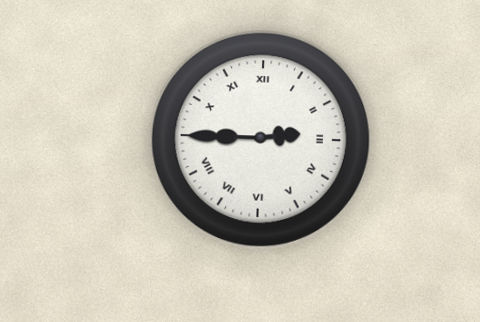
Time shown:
{"hour": 2, "minute": 45}
